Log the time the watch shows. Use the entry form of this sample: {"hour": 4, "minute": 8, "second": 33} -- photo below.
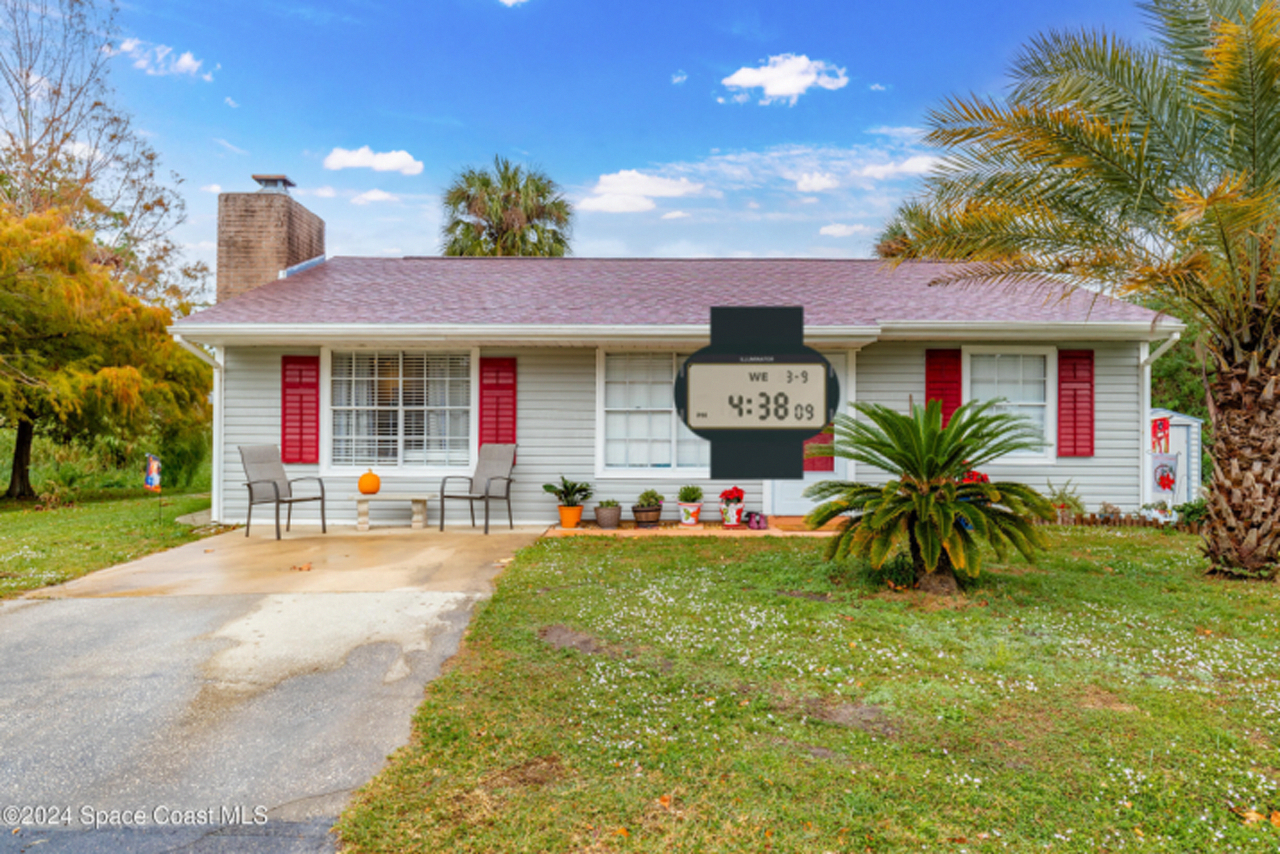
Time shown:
{"hour": 4, "minute": 38, "second": 9}
